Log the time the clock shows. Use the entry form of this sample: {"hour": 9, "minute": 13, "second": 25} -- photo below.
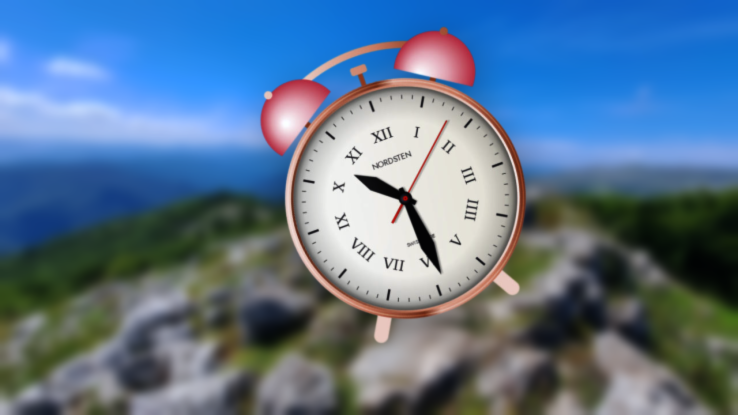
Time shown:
{"hour": 10, "minute": 29, "second": 8}
